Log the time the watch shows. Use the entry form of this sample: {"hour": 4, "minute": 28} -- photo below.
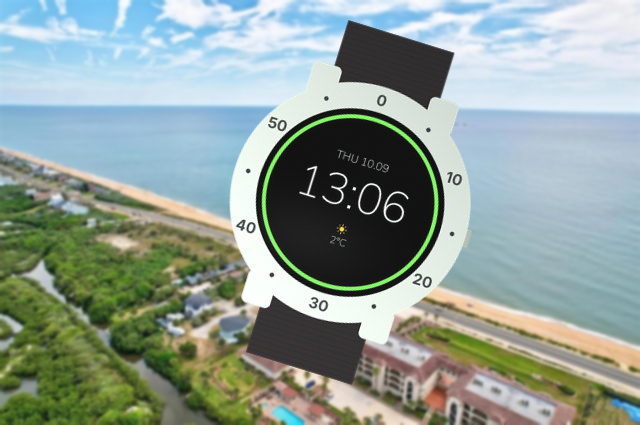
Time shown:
{"hour": 13, "minute": 6}
